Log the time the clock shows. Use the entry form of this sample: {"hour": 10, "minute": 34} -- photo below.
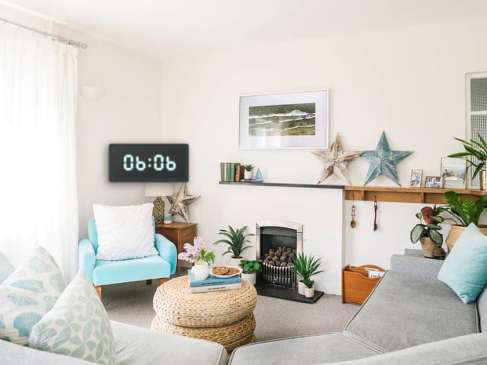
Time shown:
{"hour": 6, "minute": 6}
